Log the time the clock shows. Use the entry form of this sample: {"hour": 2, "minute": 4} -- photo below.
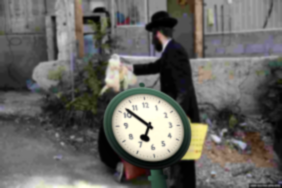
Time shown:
{"hour": 6, "minute": 52}
